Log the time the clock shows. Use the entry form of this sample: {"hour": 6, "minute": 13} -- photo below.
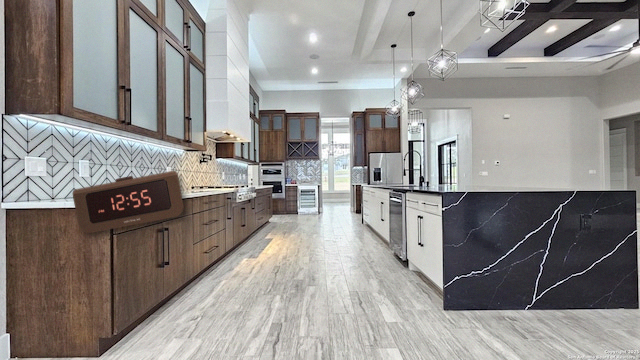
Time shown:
{"hour": 12, "minute": 55}
